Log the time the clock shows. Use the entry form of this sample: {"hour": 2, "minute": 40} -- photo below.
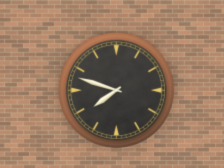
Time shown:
{"hour": 7, "minute": 48}
